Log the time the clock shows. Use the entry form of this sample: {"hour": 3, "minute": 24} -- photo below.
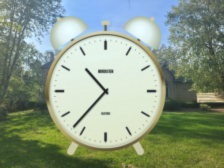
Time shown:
{"hour": 10, "minute": 37}
